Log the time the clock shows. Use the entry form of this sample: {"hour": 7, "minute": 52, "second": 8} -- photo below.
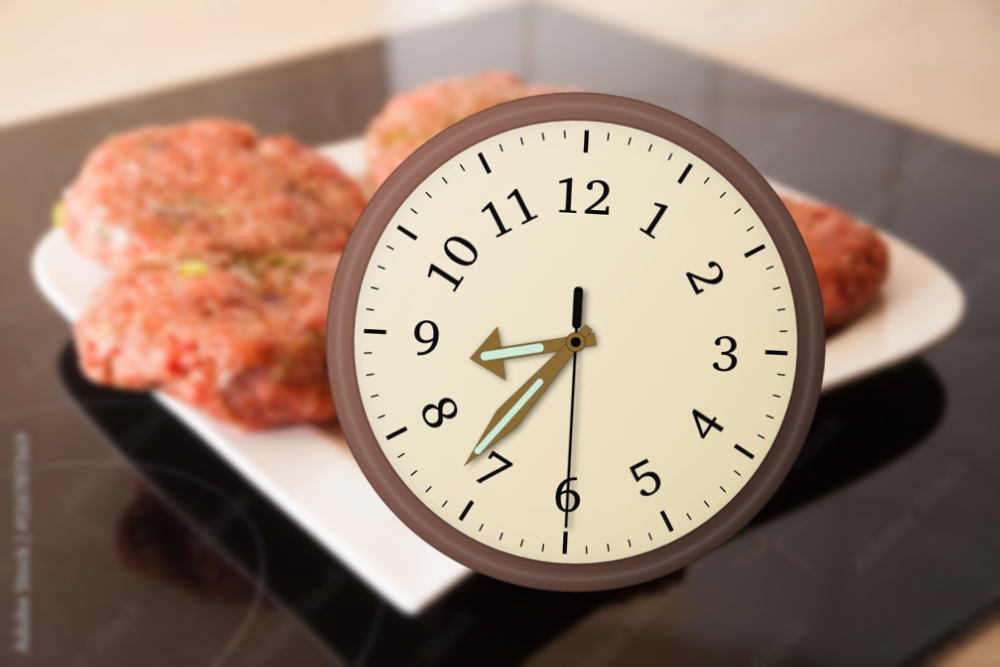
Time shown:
{"hour": 8, "minute": 36, "second": 30}
